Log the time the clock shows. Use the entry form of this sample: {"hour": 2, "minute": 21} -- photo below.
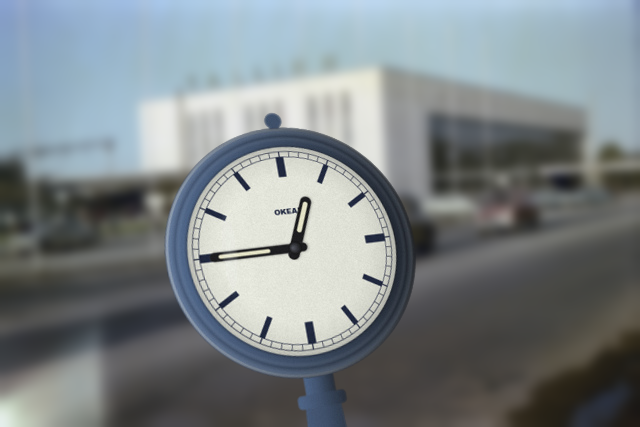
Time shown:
{"hour": 12, "minute": 45}
